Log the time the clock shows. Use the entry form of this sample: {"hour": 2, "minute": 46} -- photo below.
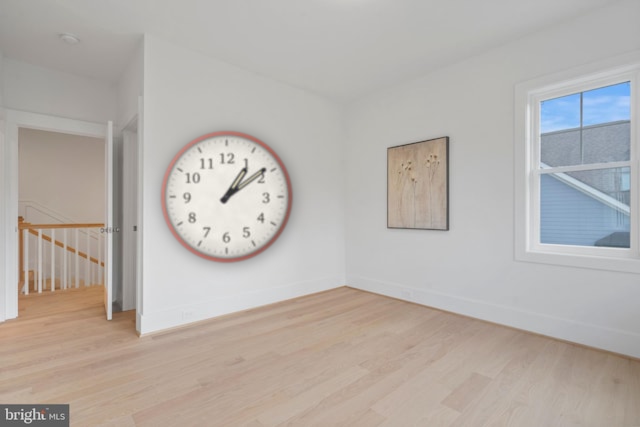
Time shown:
{"hour": 1, "minute": 9}
